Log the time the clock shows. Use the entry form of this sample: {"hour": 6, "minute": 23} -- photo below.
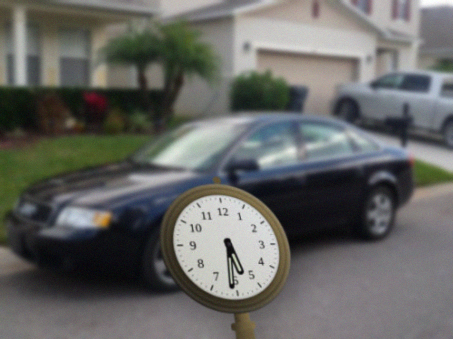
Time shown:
{"hour": 5, "minute": 31}
